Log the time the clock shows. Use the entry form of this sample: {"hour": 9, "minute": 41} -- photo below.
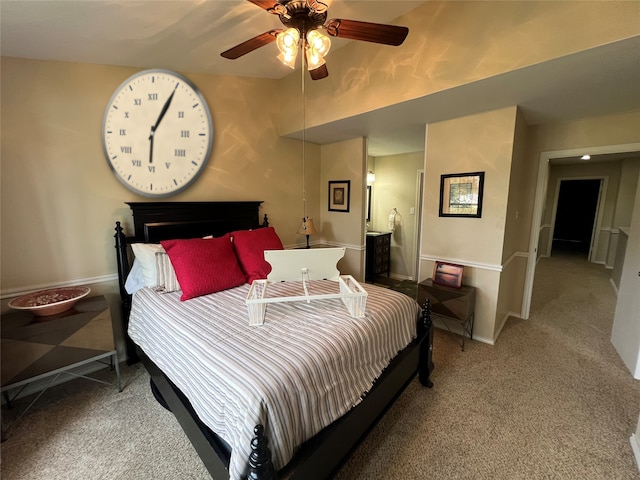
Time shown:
{"hour": 6, "minute": 5}
